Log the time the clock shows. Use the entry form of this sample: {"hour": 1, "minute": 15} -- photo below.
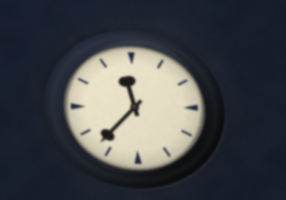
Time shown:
{"hour": 11, "minute": 37}
